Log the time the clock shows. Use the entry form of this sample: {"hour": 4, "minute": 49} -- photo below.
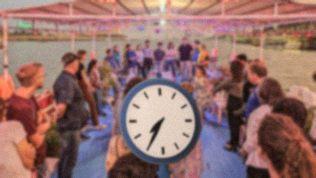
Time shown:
{"hour": 7, "minute": 35}
